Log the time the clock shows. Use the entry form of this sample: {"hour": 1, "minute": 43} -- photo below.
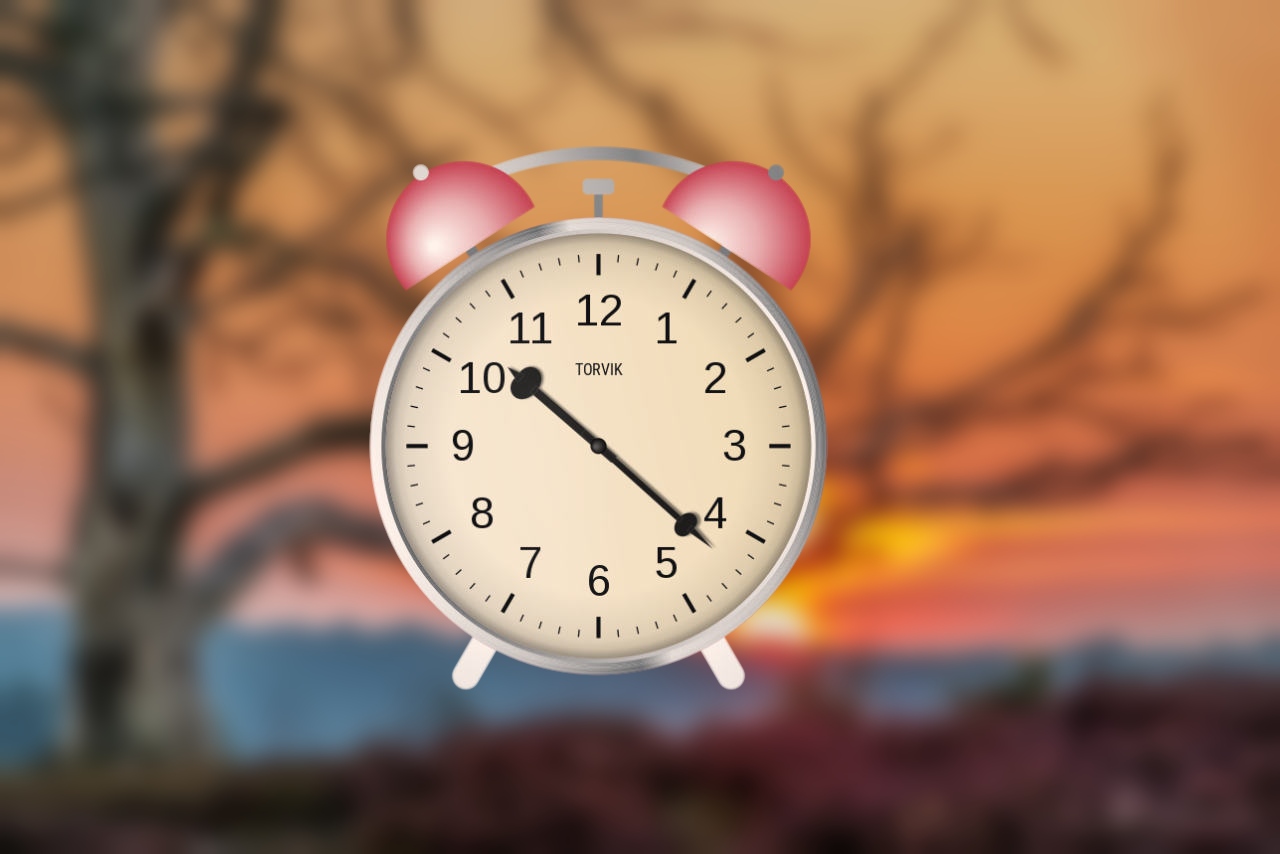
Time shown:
{"hour": 10, "minute": 22}
